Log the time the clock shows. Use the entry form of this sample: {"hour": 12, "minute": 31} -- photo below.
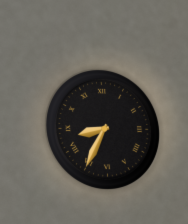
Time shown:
{"hour": 8, "minute": 35}
